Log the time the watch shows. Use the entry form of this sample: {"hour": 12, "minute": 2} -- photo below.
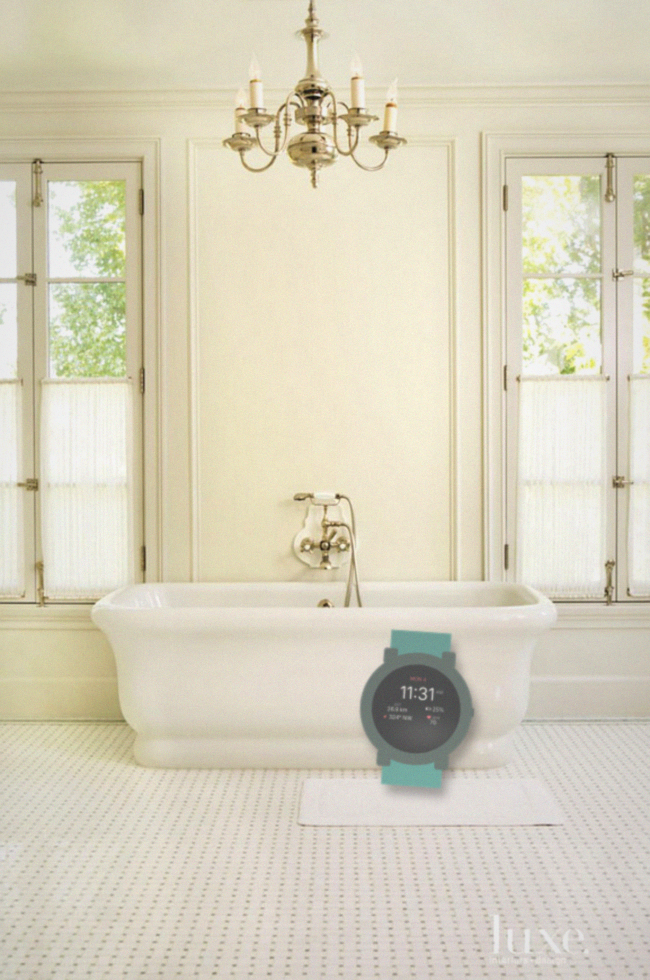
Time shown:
{"hour": 11, "minute": 31}
